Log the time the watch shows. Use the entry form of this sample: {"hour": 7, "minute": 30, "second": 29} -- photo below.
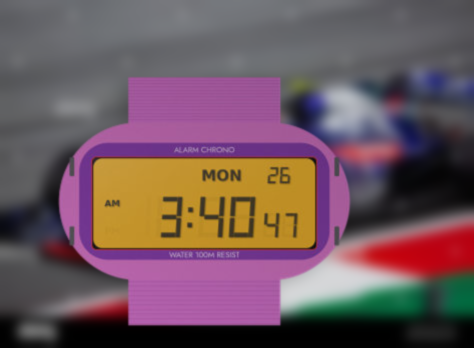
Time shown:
{"hour": 3, "minute": 40, "second": 47}
